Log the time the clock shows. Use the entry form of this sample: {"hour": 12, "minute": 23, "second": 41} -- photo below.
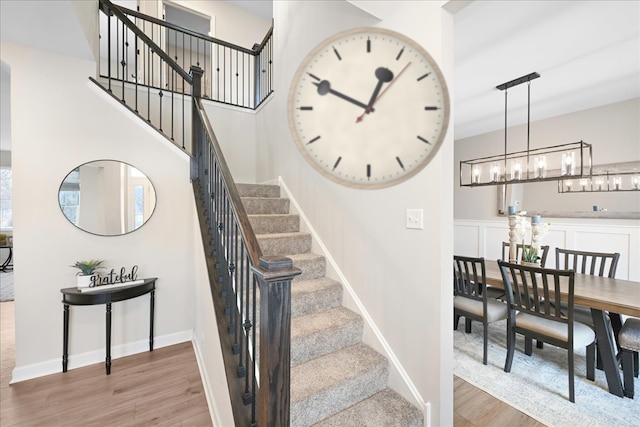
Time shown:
{"hour": 12, "minute": 49, "second": 7}
